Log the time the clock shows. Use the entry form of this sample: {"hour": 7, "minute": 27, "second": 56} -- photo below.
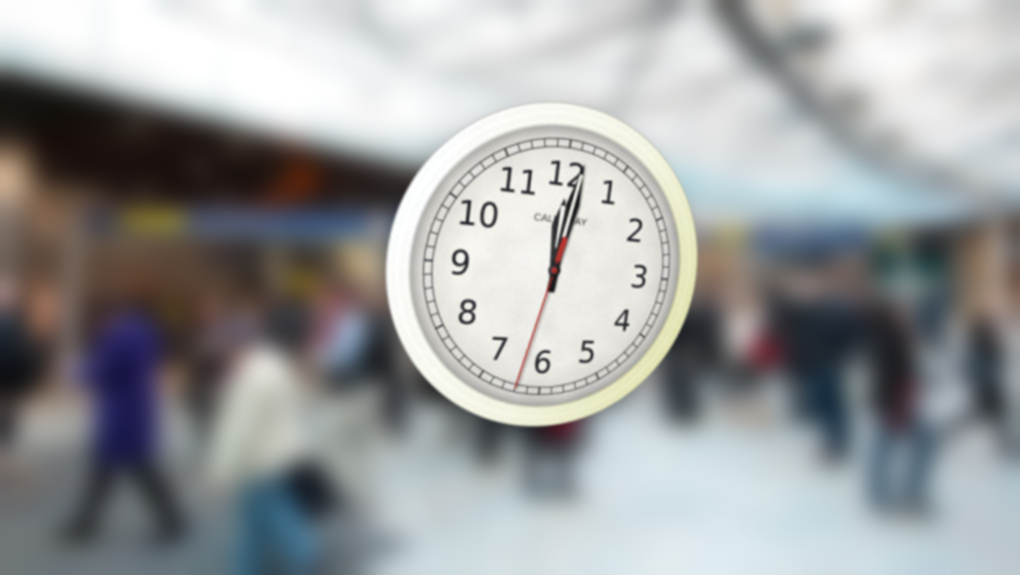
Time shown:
{"hour": 12, "minute": 1, "second": 32}
